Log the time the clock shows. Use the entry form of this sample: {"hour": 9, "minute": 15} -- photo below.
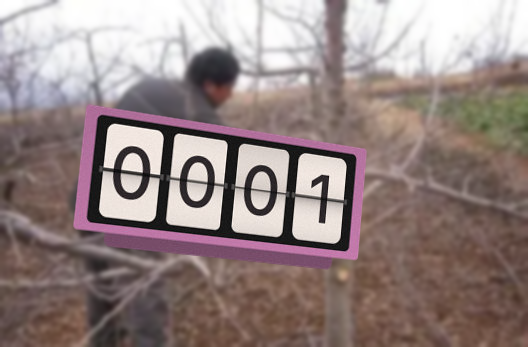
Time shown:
{"hour": 0, "minute": 1}
